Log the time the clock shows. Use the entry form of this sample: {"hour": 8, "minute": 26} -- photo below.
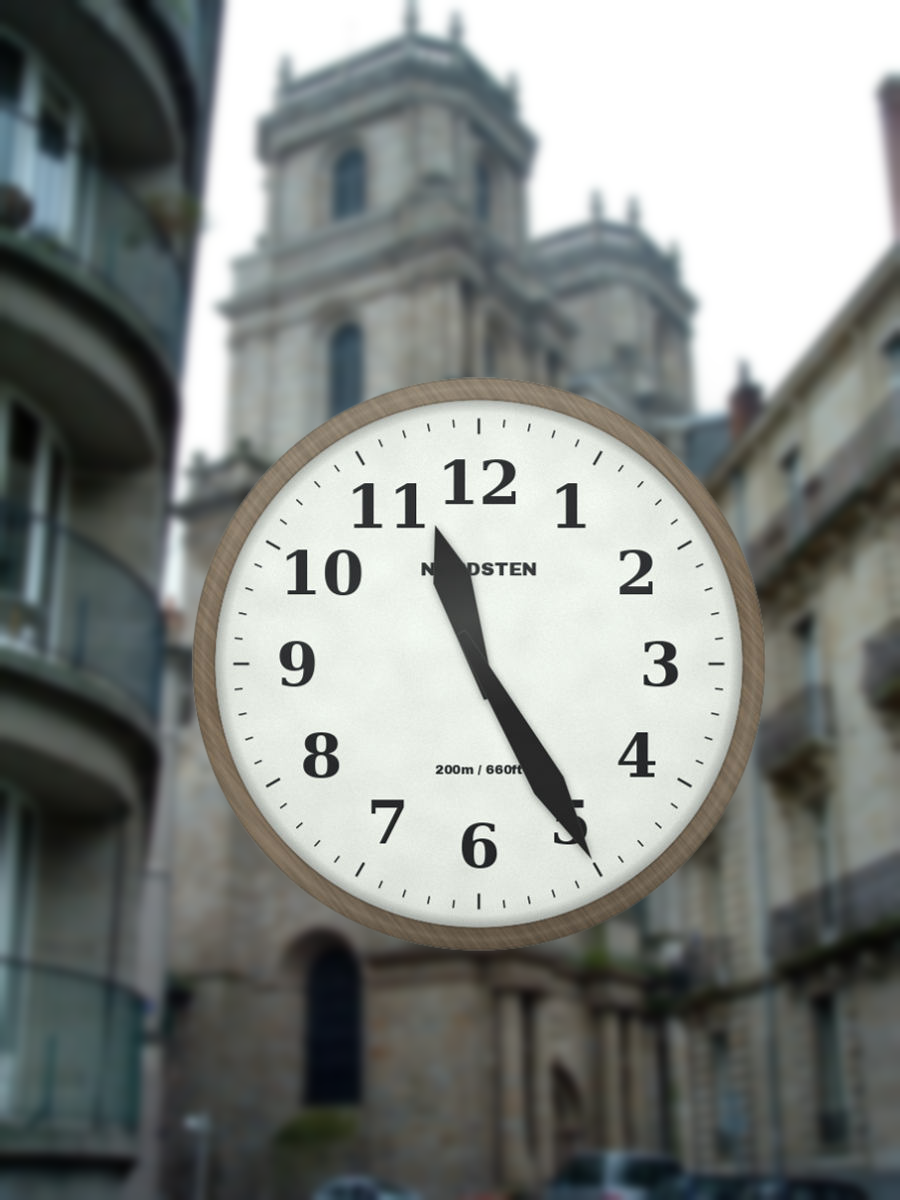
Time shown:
{"hour": 11, "minute": 25}
